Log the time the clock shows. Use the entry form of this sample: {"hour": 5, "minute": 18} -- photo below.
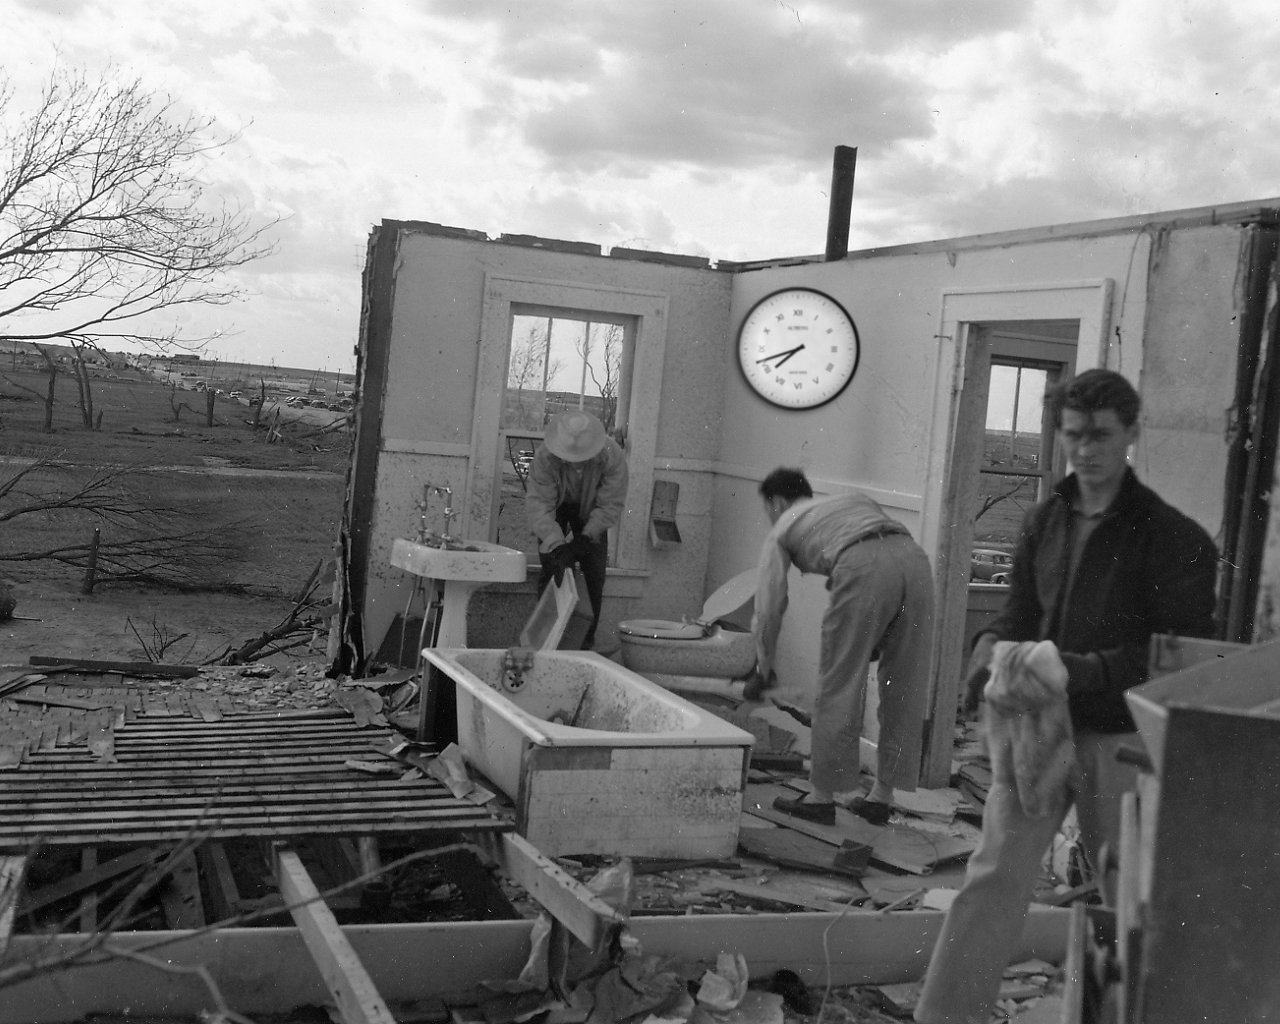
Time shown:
{"hour": 7, "minute": 42}
